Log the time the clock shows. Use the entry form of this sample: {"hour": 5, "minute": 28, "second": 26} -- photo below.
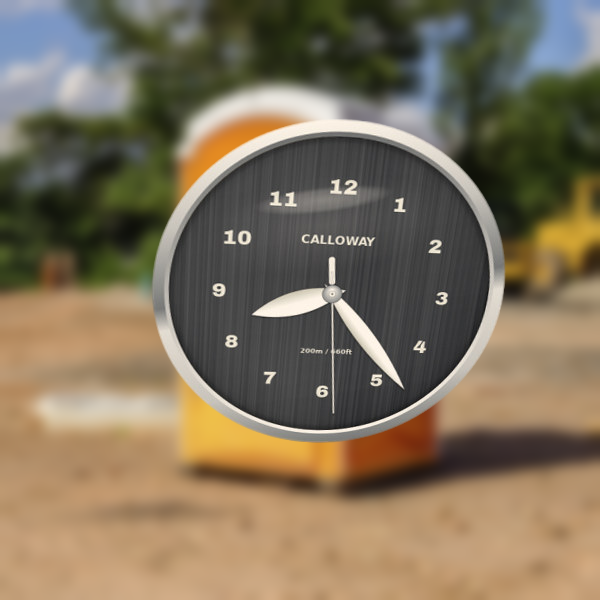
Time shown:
{"hour": 8, "minute": 23, "second": 29}
